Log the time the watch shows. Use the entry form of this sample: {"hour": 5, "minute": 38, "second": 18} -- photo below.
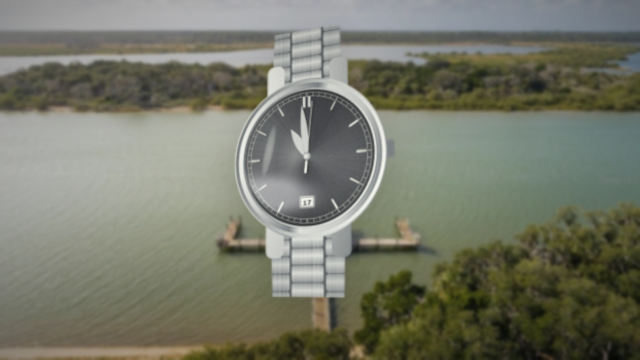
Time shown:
{"hour": 10, "minute": 59, "second": 1}
